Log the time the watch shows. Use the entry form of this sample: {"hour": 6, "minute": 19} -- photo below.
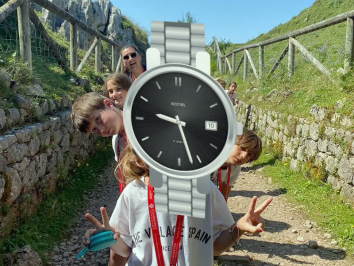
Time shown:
{"hour": 9, "minute": 27}
